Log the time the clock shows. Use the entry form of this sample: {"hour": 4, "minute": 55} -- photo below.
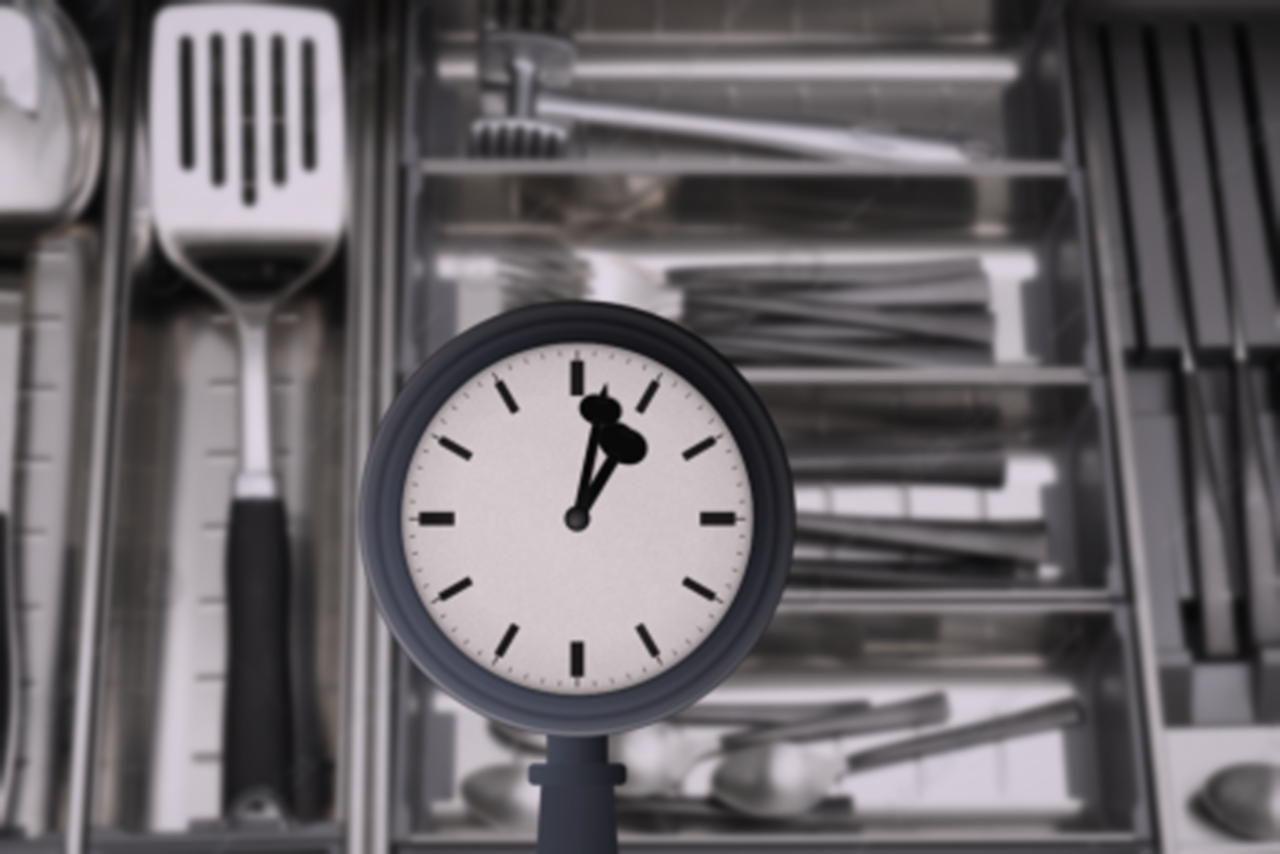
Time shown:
{"hour": 1, "minute": 2}
